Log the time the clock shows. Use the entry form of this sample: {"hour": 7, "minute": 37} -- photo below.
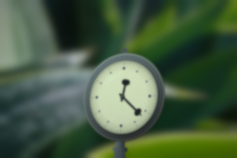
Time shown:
{"hour": 12, "minute": 22}
